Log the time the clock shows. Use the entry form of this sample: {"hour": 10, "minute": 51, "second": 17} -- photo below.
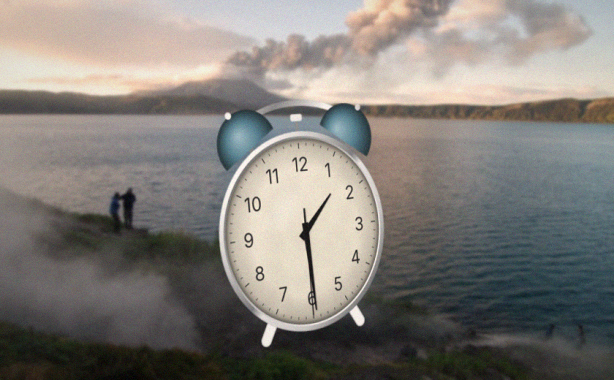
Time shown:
{"hour": 1, "minute": 29, "second": 30}
